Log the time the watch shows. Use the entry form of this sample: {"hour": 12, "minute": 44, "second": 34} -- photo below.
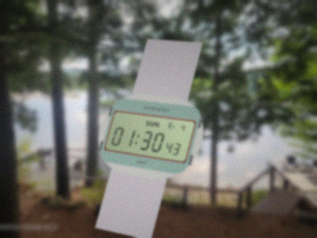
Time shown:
{"hour": 1, "minute": 30, "second": 43}
